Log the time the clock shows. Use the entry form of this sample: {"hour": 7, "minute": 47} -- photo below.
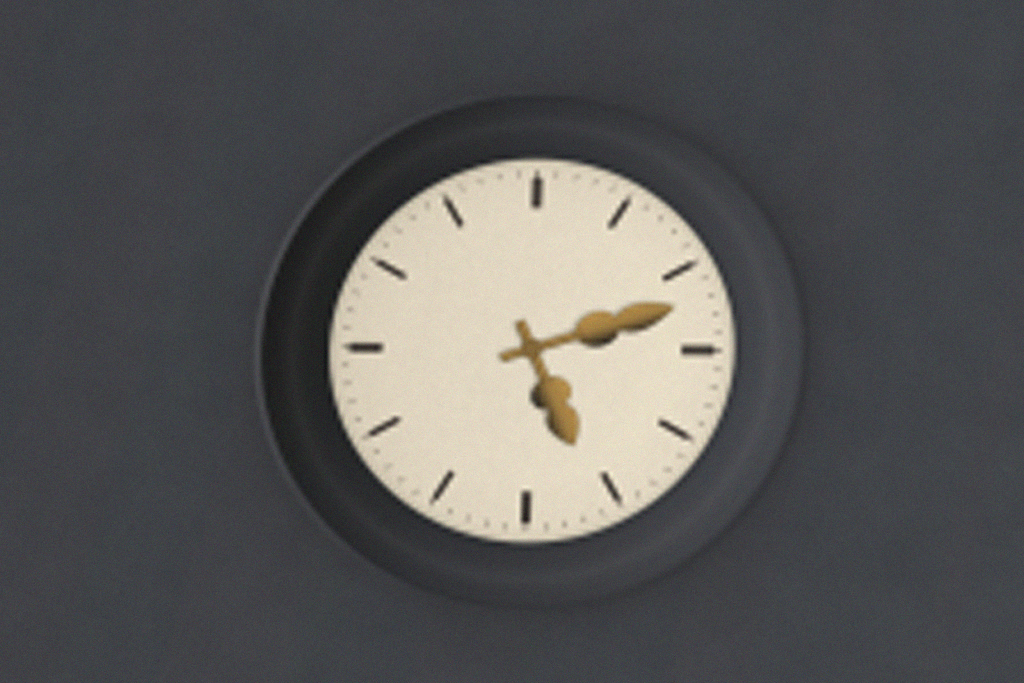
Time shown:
{"hour": 5, "minute": 12}
